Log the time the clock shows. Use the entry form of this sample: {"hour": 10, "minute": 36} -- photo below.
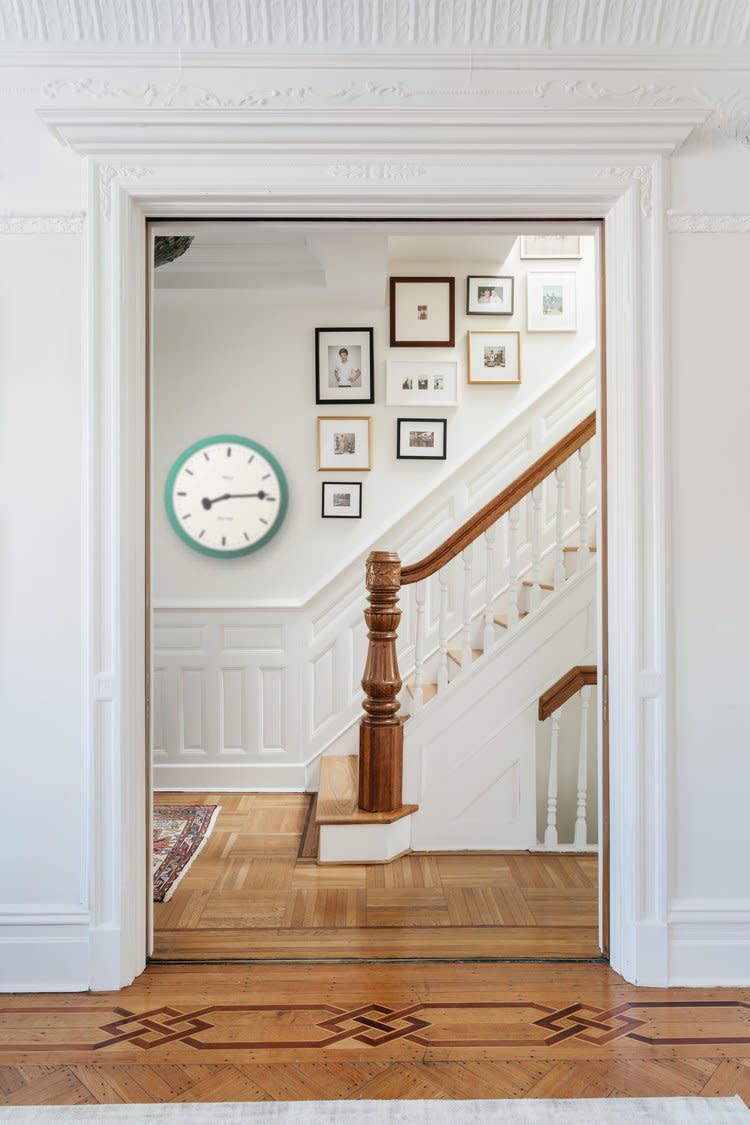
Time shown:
{"hour": 8, "minute": 14}
